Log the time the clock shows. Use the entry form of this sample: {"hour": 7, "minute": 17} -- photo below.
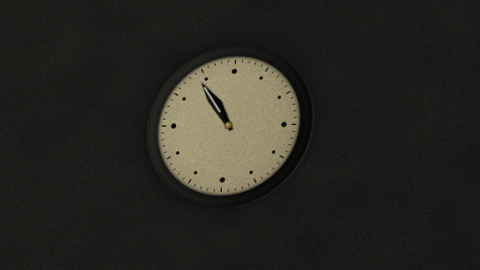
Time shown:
{"hour": 10, "minute": 54}
